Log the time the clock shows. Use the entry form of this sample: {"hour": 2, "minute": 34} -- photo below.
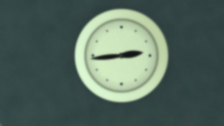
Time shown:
{"hour": 2, "minute": 44}
